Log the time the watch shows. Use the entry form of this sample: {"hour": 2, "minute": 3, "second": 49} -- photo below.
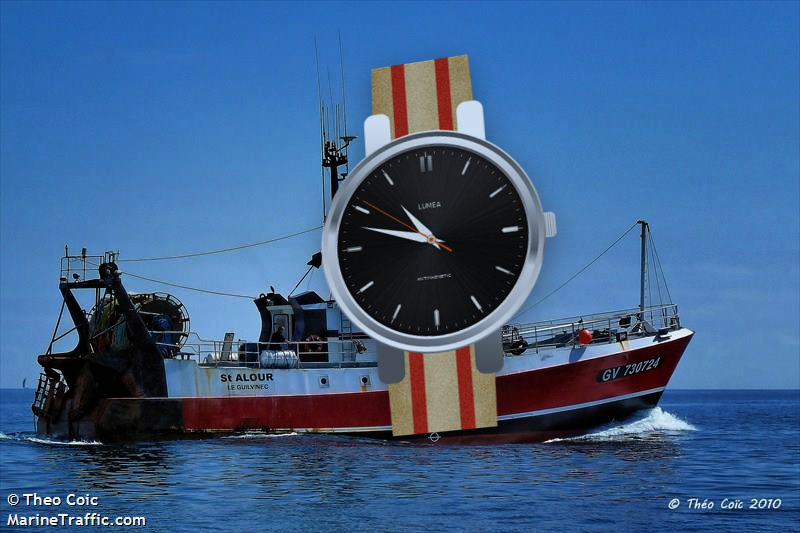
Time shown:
{"hour": 10, "minute": 47, "second": 51}
